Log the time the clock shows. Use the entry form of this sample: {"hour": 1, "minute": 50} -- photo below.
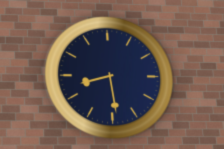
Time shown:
{"hour": 8, "minute": 29}
